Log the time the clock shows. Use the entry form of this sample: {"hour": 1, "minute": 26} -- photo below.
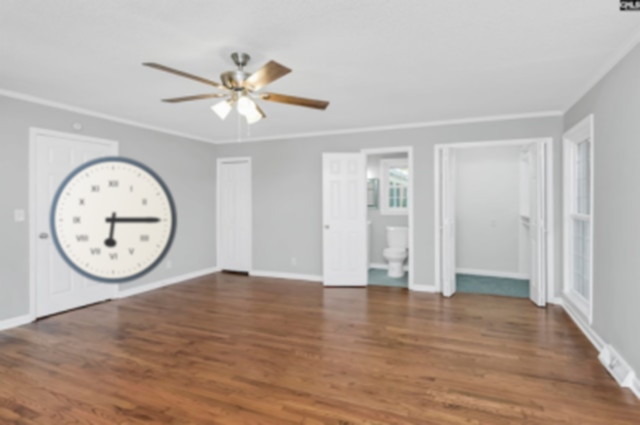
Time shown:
{"hour": 6, "minute": 15}
